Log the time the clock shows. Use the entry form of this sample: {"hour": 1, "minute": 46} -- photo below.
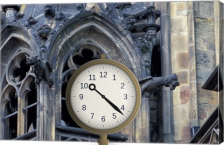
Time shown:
{"hour": 10, "minute": 22}
